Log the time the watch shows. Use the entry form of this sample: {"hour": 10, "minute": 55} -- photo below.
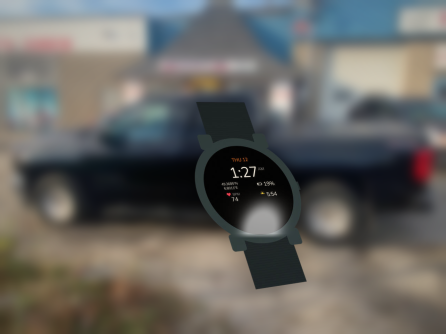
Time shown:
{"hour": 1, "minute": 27}
